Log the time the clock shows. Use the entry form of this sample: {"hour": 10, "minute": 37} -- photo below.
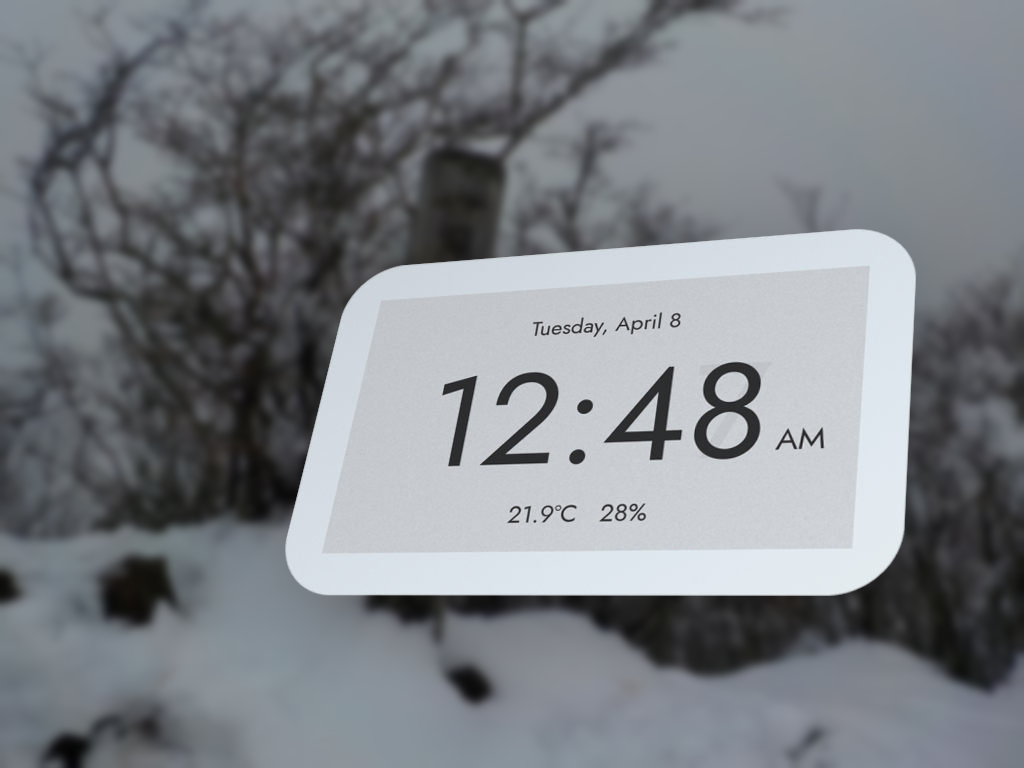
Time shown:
{"hour": 12, "minute": 48}
